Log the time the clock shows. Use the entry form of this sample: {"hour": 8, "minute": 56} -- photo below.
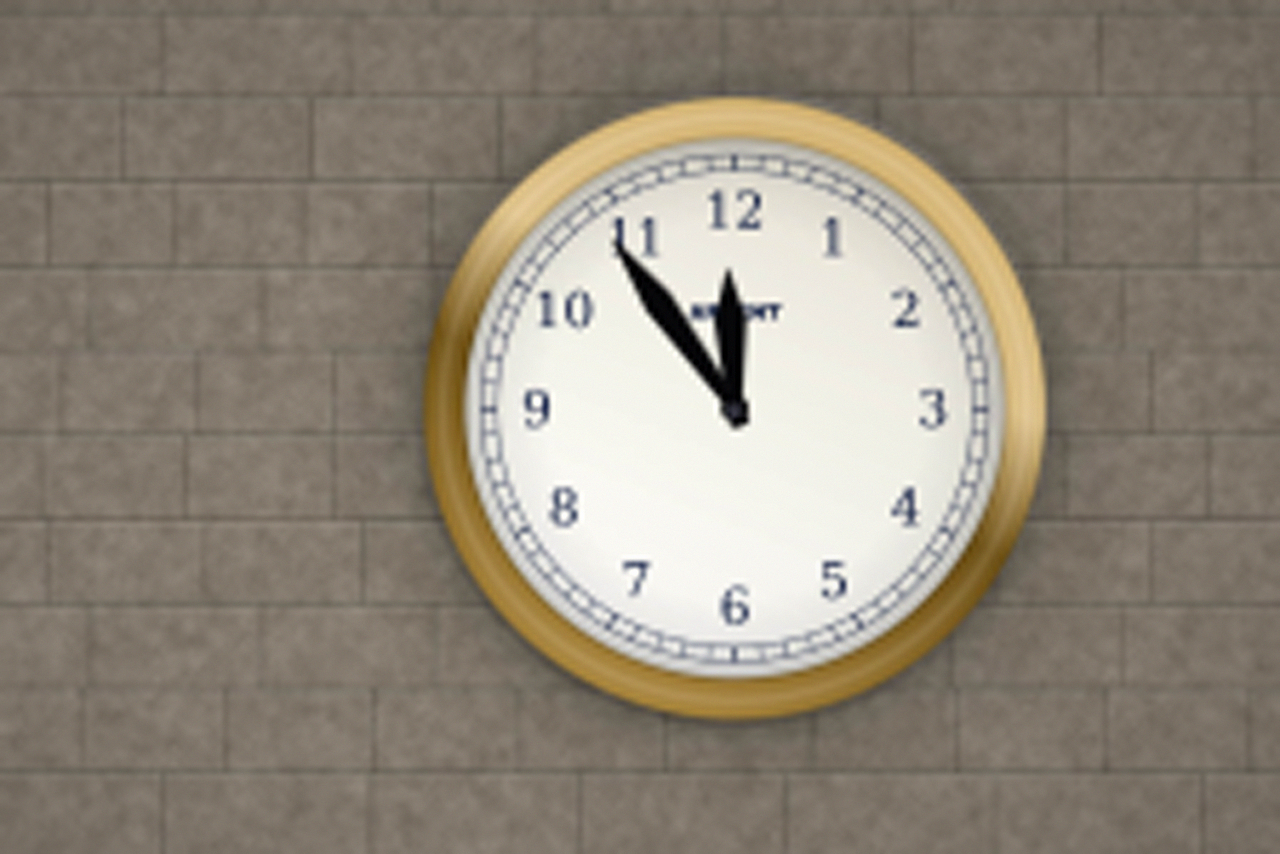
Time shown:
{"hour": 11, "minute": 54}
